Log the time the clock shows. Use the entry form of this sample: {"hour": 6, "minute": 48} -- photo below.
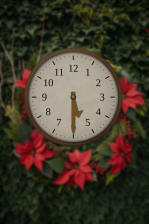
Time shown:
{"hour": 5, "minute": 30}
